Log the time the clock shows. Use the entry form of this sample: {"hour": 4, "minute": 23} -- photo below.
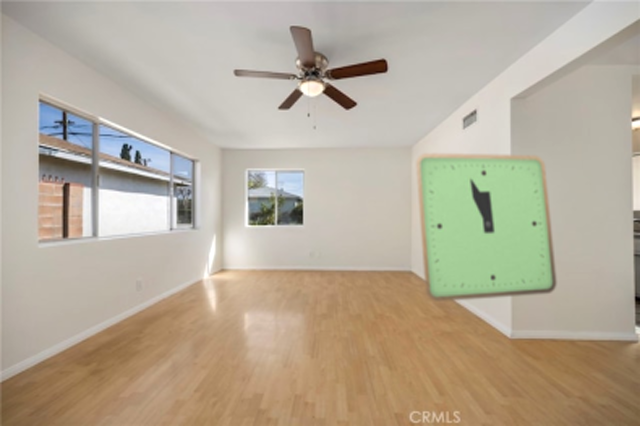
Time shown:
{"hour": 11, "minute": 57}
